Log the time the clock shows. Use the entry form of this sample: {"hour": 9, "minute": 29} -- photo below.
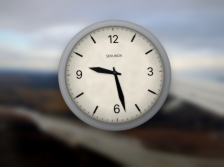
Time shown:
{"hour": 9, "minute": 28}
